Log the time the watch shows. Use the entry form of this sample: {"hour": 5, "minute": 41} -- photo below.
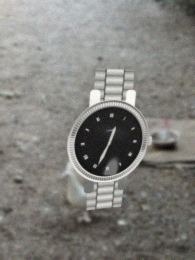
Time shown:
{"hour": 12, "minute": 34}
